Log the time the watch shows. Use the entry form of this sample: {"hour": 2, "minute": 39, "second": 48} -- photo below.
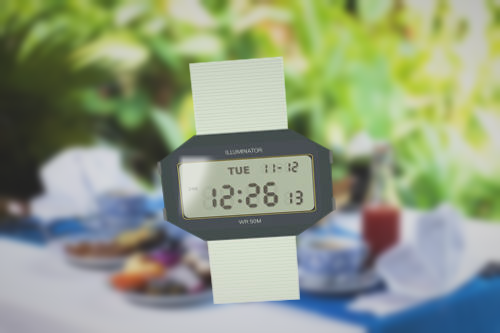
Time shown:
{"hour": 12, "minute": 26, "second": 13}
